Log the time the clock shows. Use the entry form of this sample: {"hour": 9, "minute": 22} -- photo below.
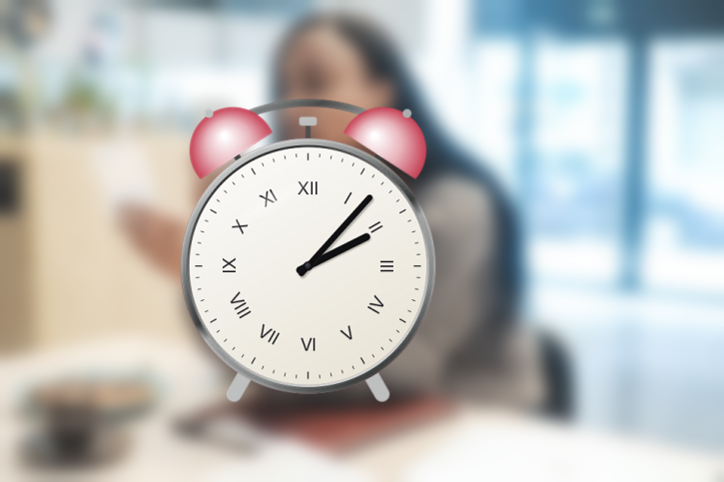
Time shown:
{"hour": 2, "minute": 7}
